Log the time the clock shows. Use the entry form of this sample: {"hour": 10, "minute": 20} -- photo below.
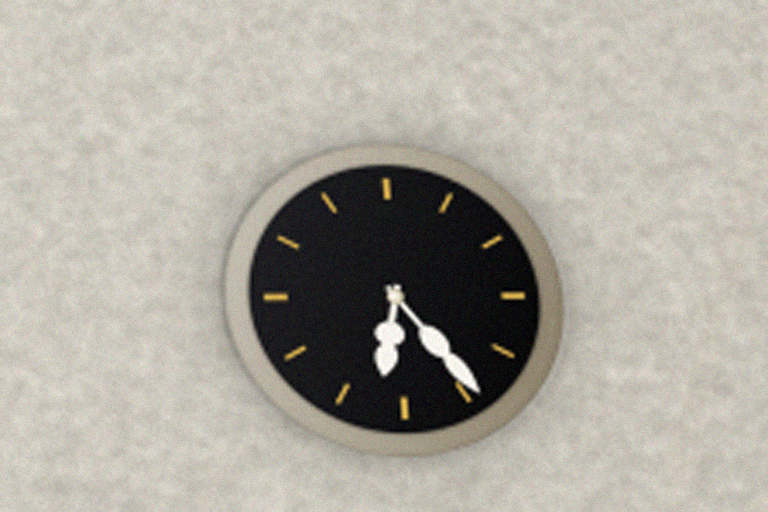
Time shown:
{"hour": 6, "minute": 24}
